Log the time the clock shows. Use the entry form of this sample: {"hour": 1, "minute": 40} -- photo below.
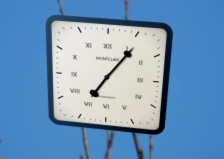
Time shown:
{"hour": 7, "minute": 6}
